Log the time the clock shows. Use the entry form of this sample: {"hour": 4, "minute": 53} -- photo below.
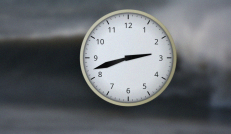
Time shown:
{"hour": 2, "minute": 42}
